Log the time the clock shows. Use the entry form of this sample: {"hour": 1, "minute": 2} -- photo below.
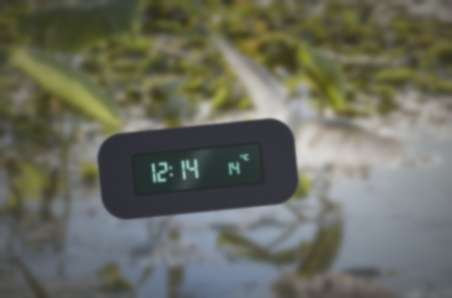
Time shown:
{"hour": 12, "minute": 14}
